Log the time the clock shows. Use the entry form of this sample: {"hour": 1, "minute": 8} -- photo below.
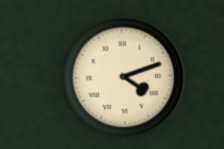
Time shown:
{"hour": 4, "minute": 12}
